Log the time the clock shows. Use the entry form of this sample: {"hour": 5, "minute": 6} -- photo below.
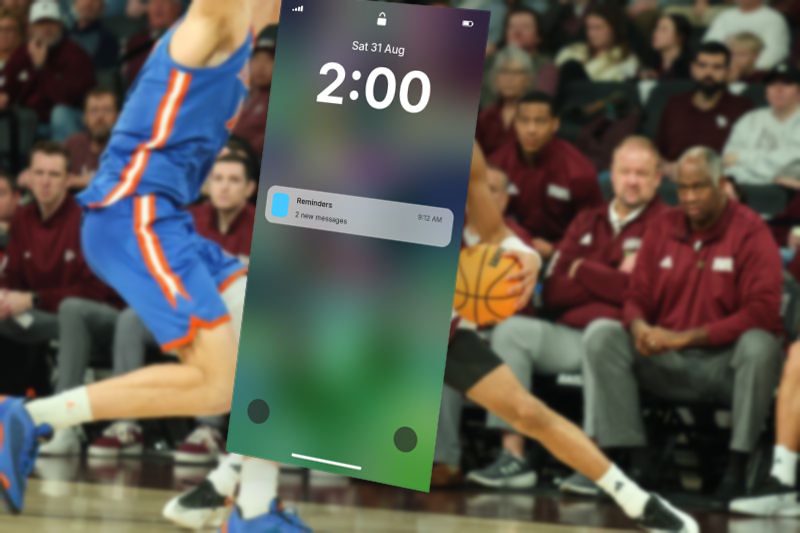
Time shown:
{"hour": 2, "minute": 0}
